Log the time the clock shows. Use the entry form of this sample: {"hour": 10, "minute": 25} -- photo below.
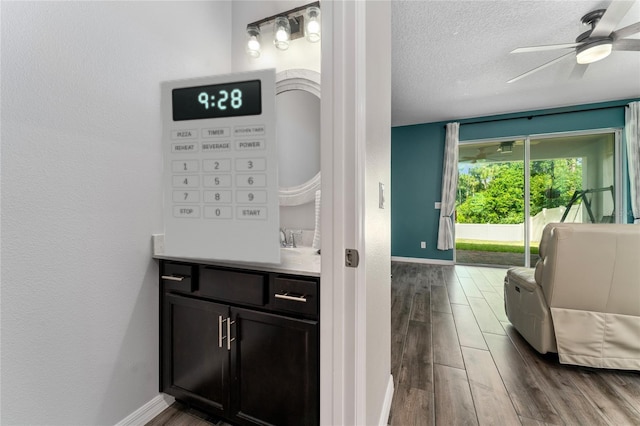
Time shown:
{"hour": 9, "minute": 28}
